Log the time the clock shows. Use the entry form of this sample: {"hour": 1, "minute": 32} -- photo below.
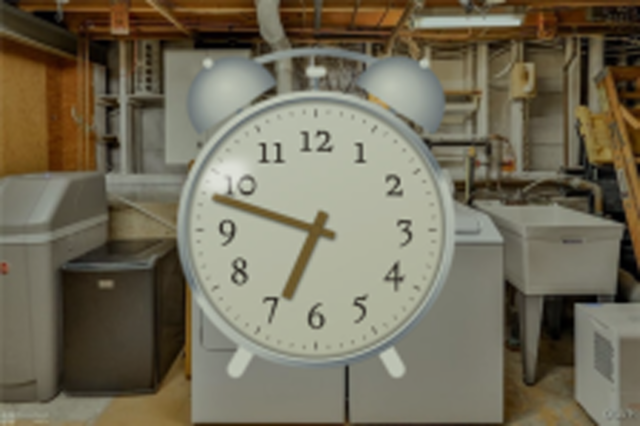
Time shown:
{"hour": 6, "minute": 48}
